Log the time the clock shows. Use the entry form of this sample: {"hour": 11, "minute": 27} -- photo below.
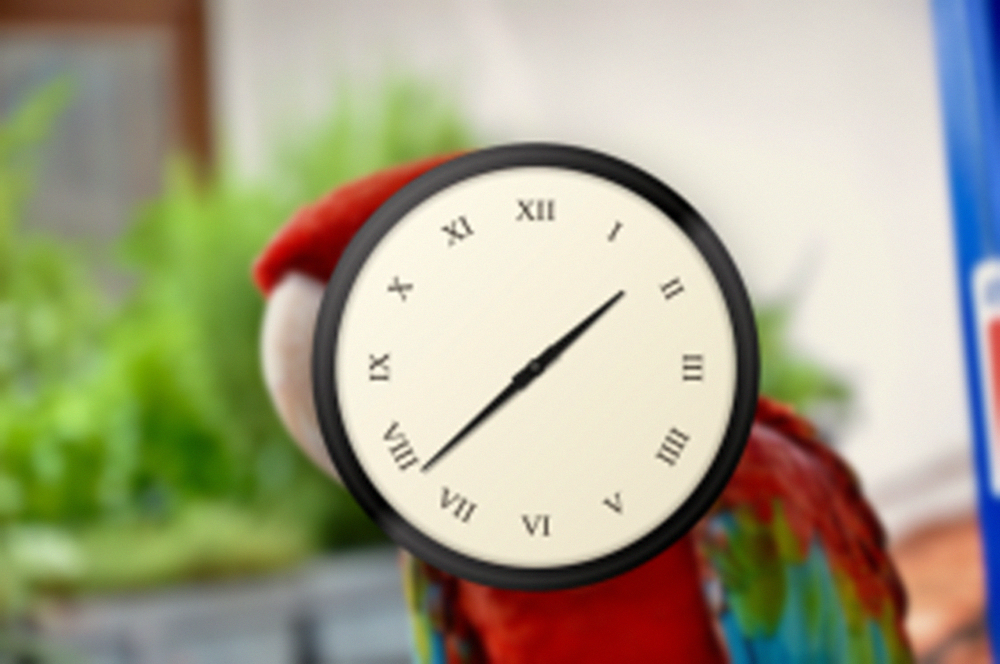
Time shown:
{"hour": 1, "minute": 38}
